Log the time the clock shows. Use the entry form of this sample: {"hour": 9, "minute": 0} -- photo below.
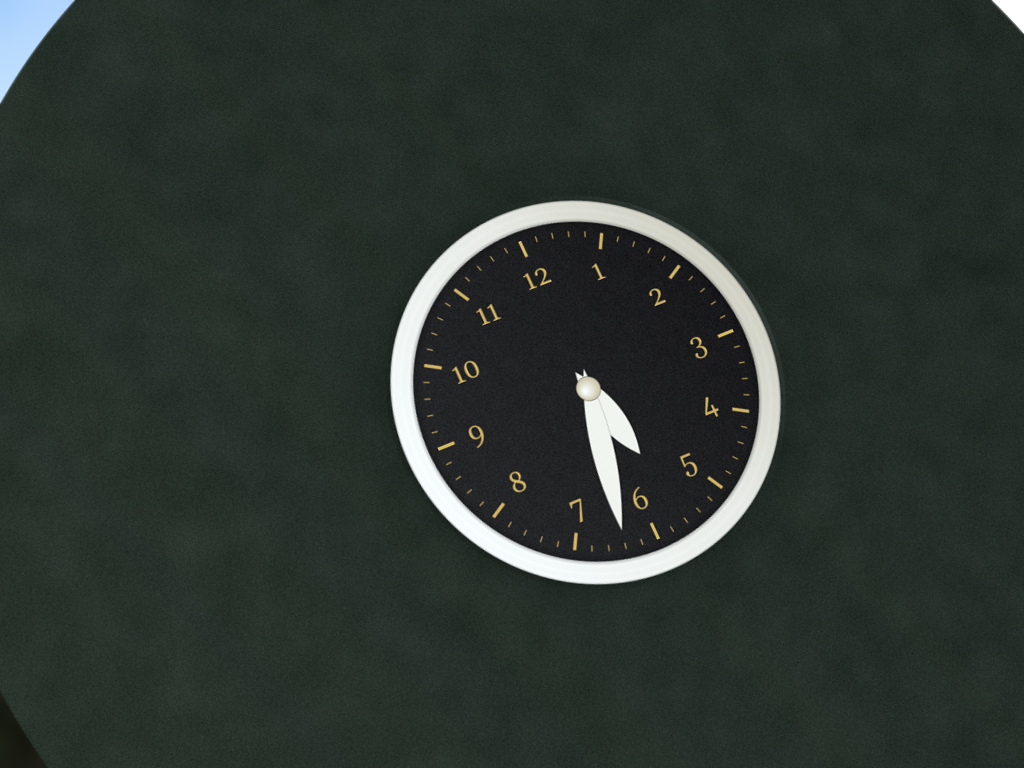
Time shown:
{"hour": 5, "minute": 32}
